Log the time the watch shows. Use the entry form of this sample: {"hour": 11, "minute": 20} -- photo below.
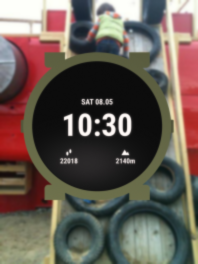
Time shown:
{"hour": 10, "minute": 30}
